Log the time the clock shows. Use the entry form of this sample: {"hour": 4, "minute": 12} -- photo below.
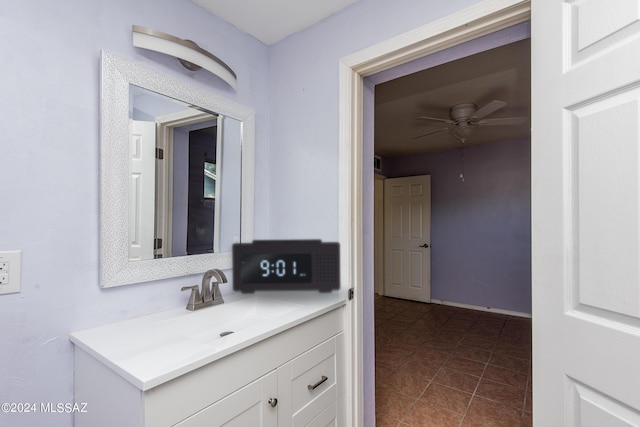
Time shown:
{"hour": 9, "minute": 1}
